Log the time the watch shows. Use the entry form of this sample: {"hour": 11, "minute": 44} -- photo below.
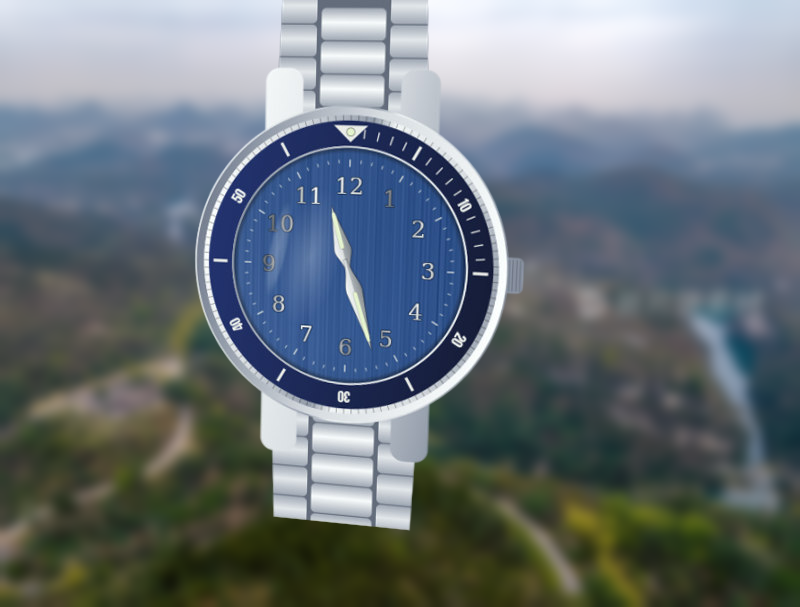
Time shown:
{"hour": 11, "minute": 27}
